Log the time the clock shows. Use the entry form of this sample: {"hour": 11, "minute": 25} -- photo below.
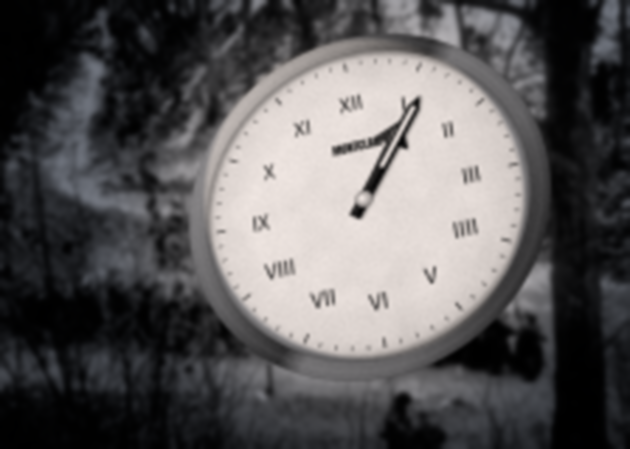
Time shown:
{"hour": 1, "minute": 6}
